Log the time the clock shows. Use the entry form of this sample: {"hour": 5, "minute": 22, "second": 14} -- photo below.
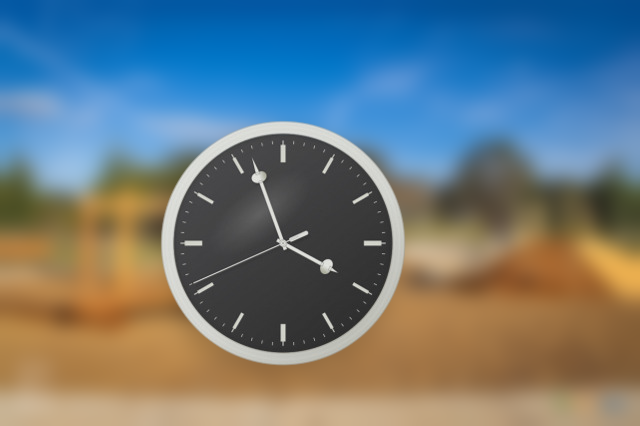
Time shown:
{"hour": 3, "minute": 56, "second": 41}
